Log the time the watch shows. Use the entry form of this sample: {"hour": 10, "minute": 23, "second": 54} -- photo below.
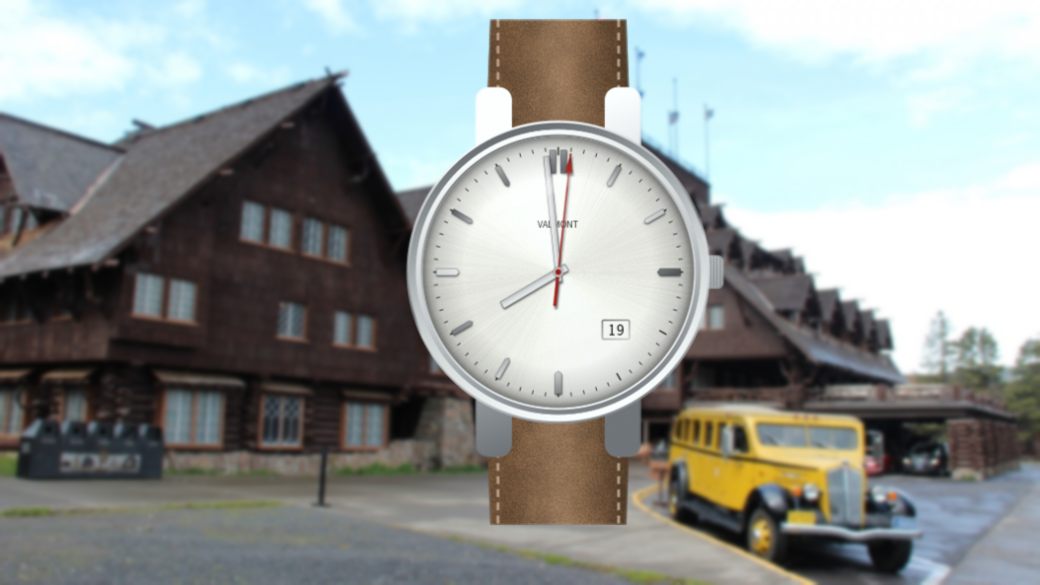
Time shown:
{"hour": 7, "minute": 59, "second": 1}
